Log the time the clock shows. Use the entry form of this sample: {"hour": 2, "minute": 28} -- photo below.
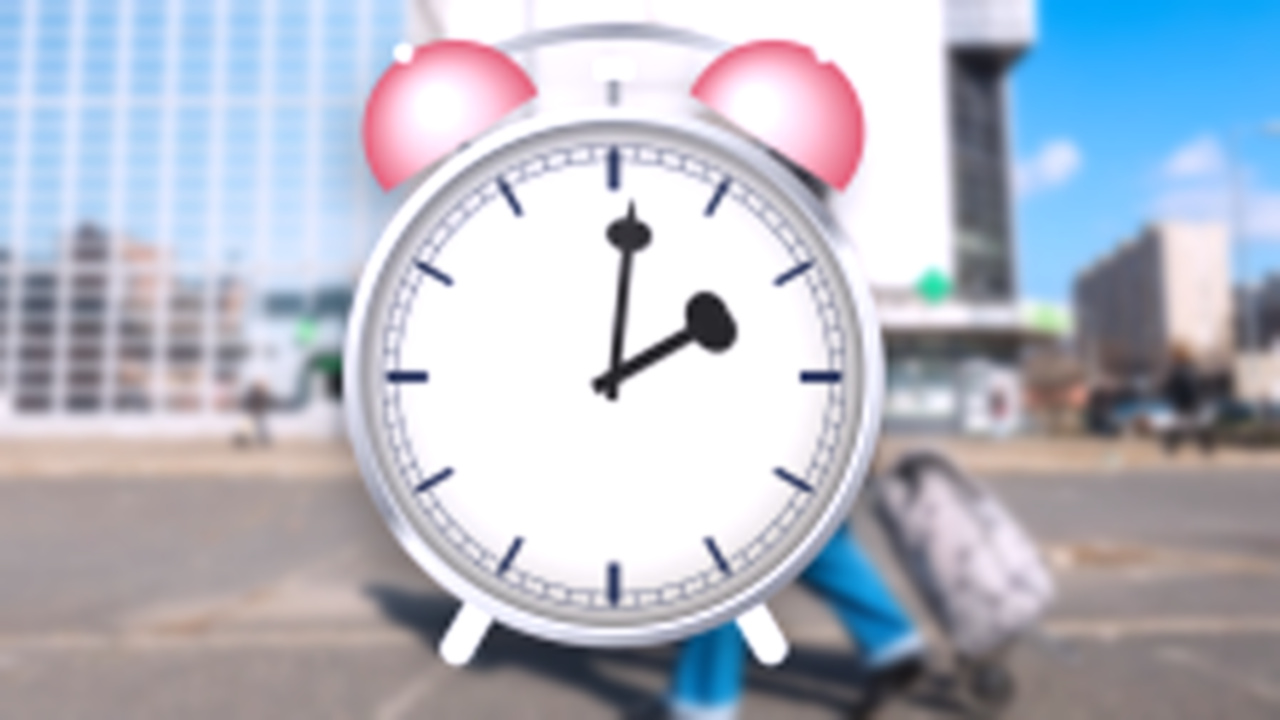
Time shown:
{"hour": 2, "minute": 1}
